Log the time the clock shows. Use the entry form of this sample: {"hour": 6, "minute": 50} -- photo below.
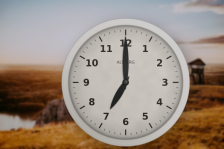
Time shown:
{"hour": 7, "minute": 0}
